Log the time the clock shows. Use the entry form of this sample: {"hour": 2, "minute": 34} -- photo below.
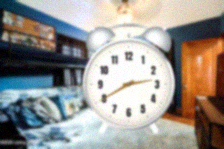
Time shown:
{"hour": 2, "minute": 40}
